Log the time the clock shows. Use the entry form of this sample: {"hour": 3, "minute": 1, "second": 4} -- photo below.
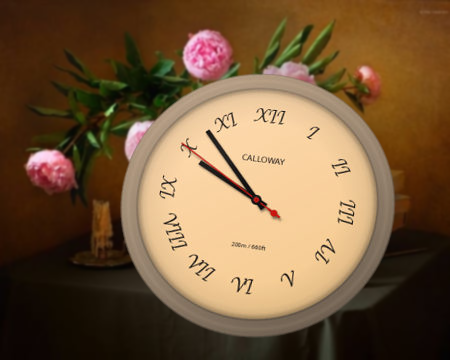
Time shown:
{"hour": 9, "minute": 52, "second": 50}
